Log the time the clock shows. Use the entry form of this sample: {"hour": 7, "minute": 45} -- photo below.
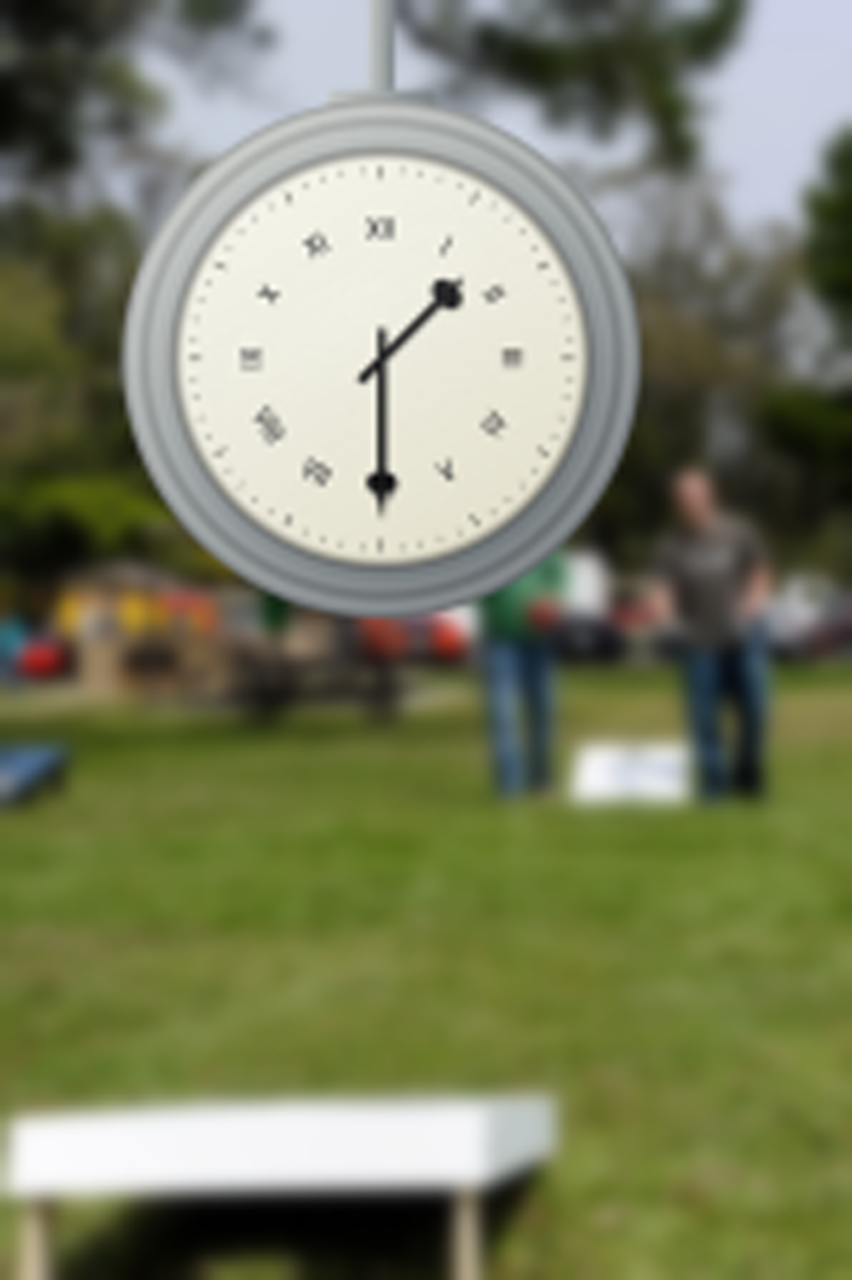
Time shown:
{"hour": 1, "minute": 30}
